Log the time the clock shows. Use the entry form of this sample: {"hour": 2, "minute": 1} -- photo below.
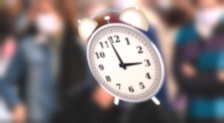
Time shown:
{"hour": 2, "minute": 58}
